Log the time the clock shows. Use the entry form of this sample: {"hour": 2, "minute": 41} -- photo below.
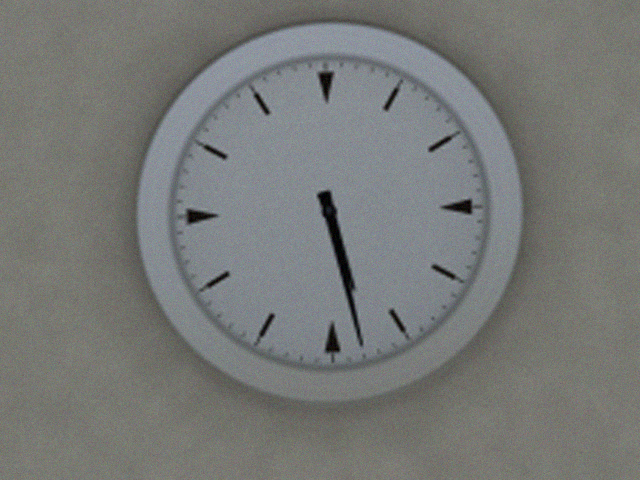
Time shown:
{"hour": 5, "minute": 28}
